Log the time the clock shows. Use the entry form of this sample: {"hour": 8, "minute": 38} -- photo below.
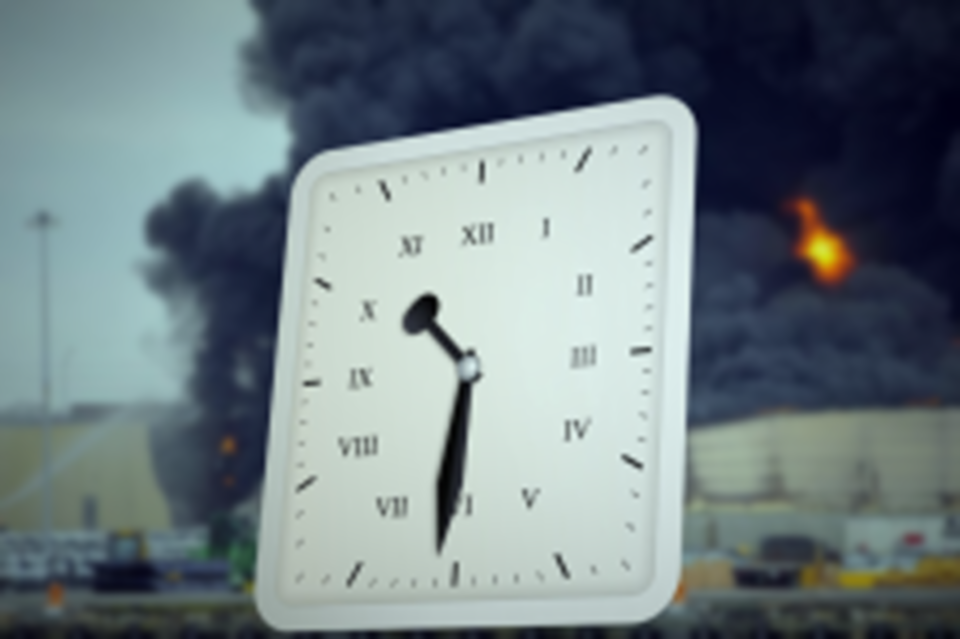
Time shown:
{"hour": 10, "minute": 31}
